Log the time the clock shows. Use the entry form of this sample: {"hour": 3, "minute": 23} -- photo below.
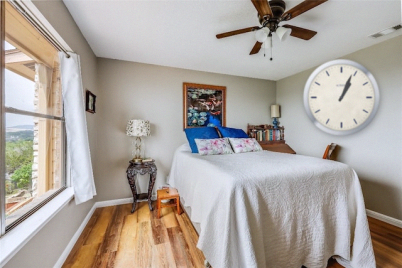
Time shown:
{"hour": 1, "minute": 4}
